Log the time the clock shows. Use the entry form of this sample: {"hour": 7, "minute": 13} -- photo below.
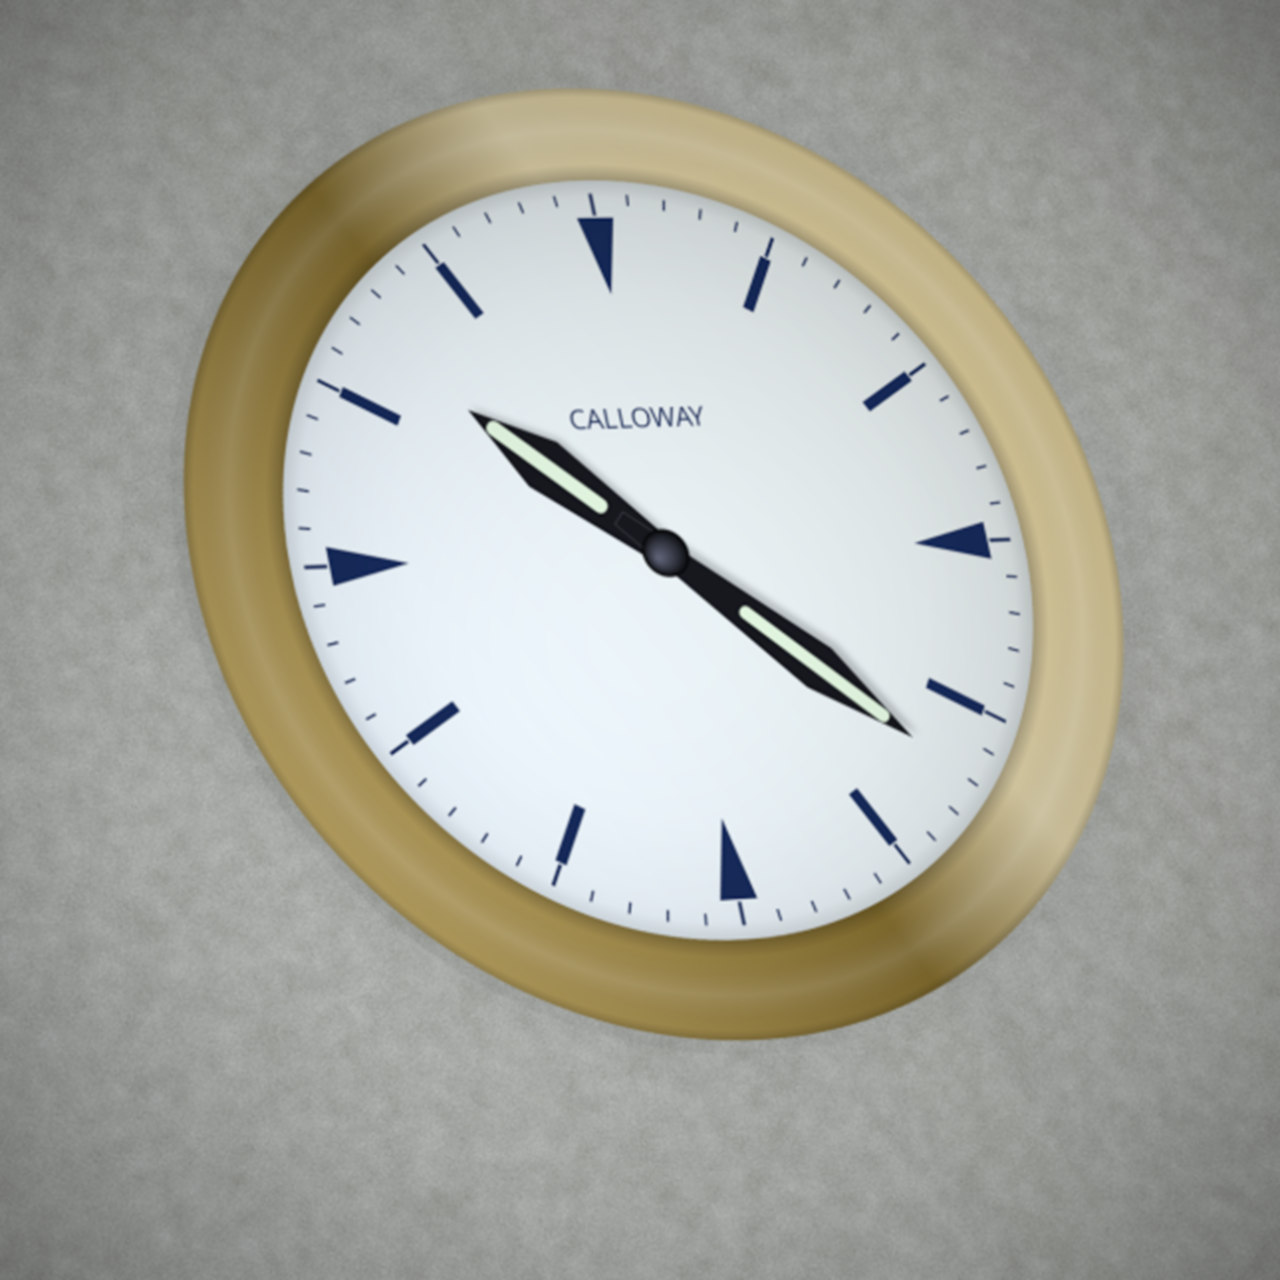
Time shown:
{"hour": 10, "minute": 22}
